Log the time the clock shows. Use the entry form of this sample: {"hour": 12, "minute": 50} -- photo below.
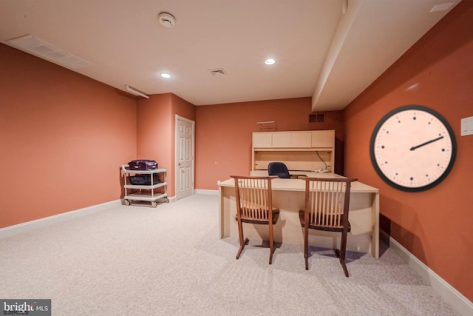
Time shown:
{"hour": 2, "minute": 11}
